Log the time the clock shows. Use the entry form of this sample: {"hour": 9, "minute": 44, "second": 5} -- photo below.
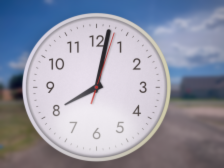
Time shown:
{"hour": 8, "minute": 2, "second": 3}
